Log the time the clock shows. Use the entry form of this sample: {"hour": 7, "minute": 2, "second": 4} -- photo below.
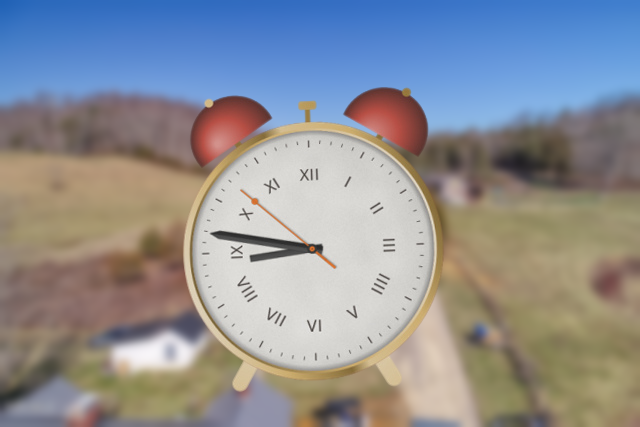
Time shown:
{"hour": 8, "minute": 46, "second": 52}
